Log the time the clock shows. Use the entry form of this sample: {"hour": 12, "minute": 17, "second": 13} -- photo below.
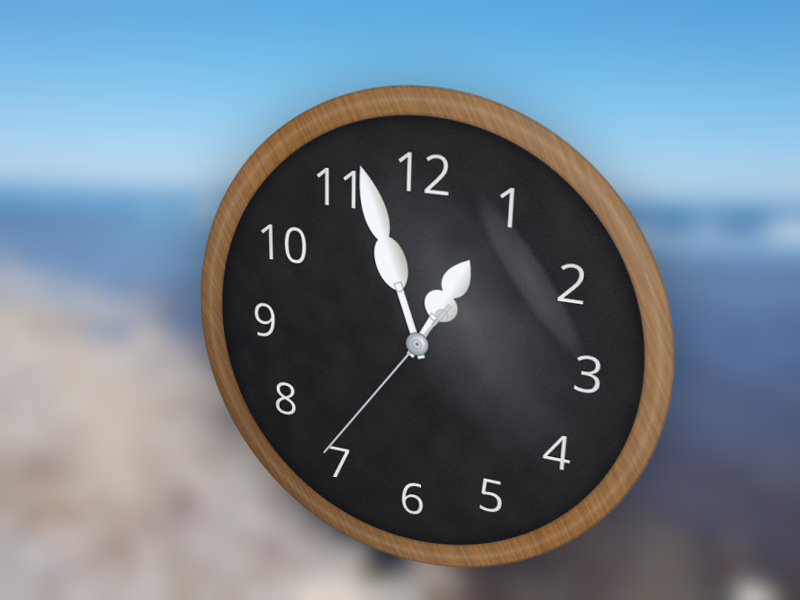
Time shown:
{"hour": 12, "minute": 56, "second": 36}
